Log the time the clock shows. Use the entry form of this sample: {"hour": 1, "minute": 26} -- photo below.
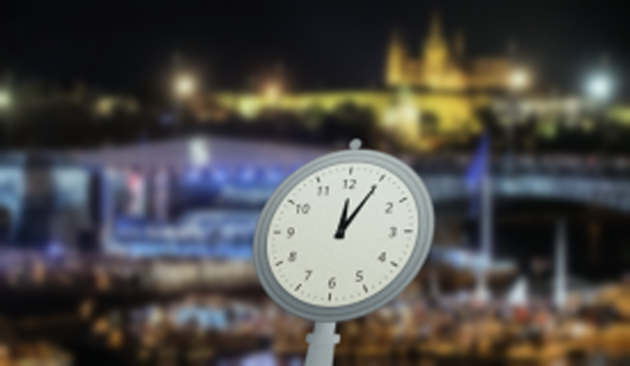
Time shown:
{"hour": 12, "minute": 5}
